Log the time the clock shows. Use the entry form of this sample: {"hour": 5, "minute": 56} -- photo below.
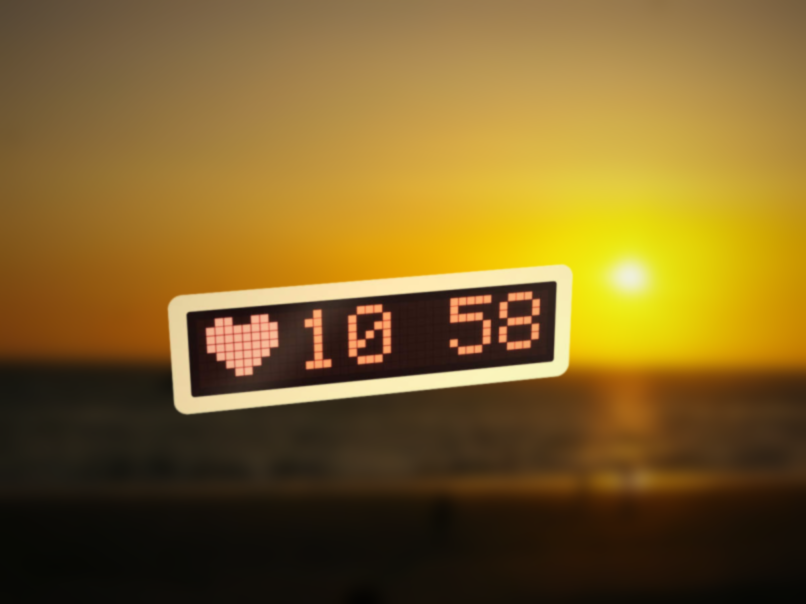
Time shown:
{"hour": 10, "minute": 58}
